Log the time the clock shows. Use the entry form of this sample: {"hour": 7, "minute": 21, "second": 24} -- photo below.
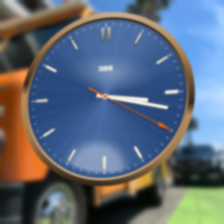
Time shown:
{"hour": 3, "minute": 17, "second": 20}
